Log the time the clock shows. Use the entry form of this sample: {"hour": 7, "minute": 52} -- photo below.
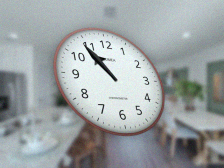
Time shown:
{"hour": 10, "minute": 54}
